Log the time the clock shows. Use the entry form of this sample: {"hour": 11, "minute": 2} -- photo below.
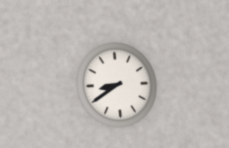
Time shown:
{"hour": 8, "minute": 40}
